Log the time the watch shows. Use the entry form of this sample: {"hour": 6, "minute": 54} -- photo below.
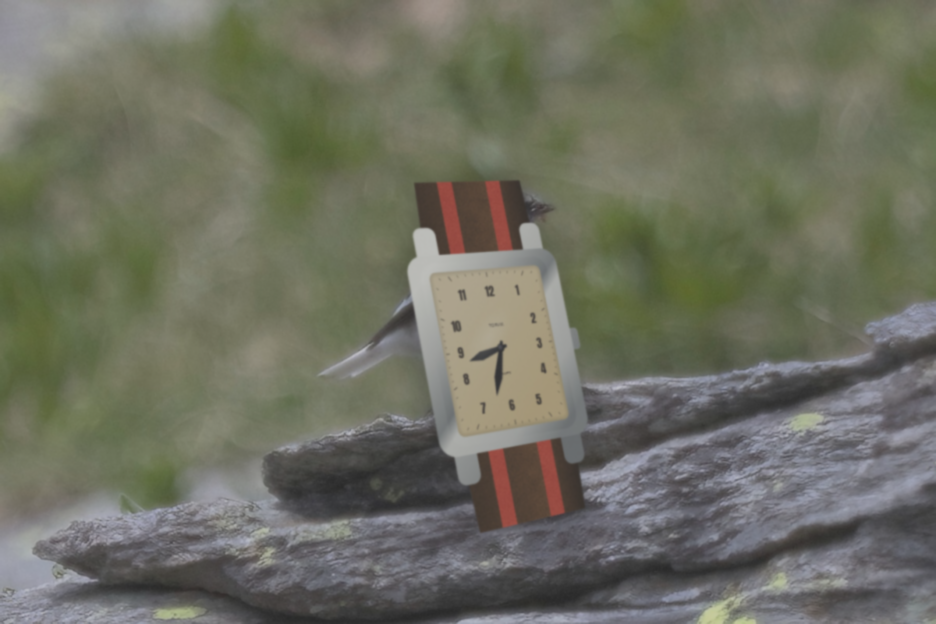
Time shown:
{"hour": 8, "minute": 33}
